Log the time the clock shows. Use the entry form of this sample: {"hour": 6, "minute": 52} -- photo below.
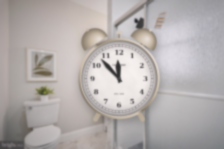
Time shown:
{"hour": 11, "minute": 53}
